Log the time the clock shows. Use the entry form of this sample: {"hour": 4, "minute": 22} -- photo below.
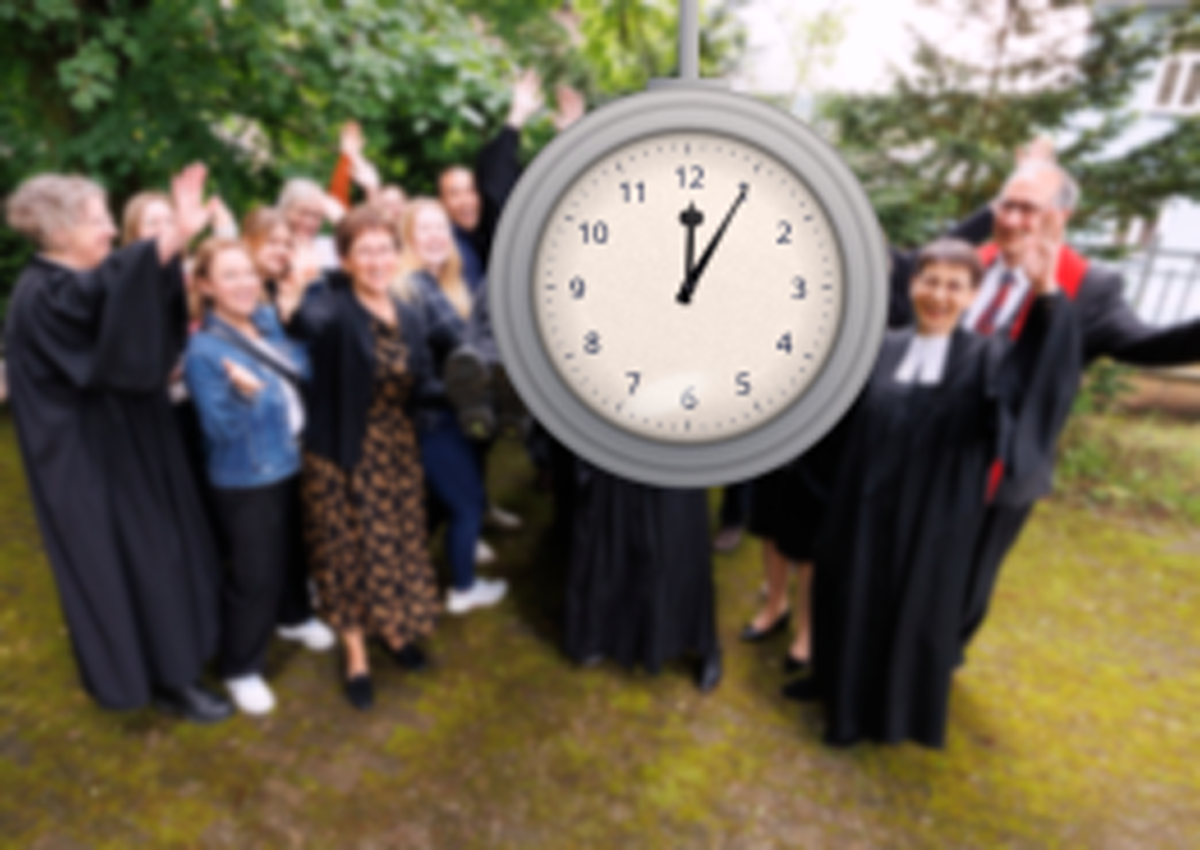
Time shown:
{"hour": 12, "minute": 5}
